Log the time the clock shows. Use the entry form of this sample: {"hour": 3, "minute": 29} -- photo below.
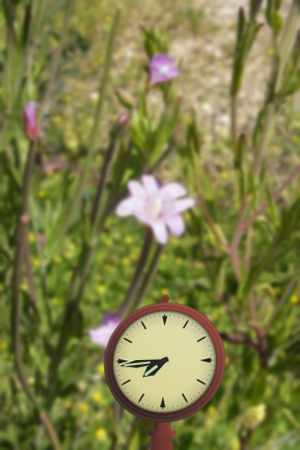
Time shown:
{"hour": 7, "minute": 44}
